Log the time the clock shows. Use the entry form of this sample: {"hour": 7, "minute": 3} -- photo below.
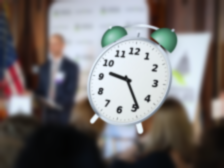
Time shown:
{"hour": 9, "minute": 24}
